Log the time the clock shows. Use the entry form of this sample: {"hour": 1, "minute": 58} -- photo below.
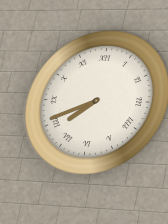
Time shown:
{"hour": 7, "minute": 41}
